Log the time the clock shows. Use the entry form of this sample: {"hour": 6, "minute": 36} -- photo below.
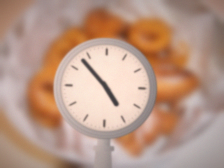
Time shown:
{"hour": 4, "minute": 53}
